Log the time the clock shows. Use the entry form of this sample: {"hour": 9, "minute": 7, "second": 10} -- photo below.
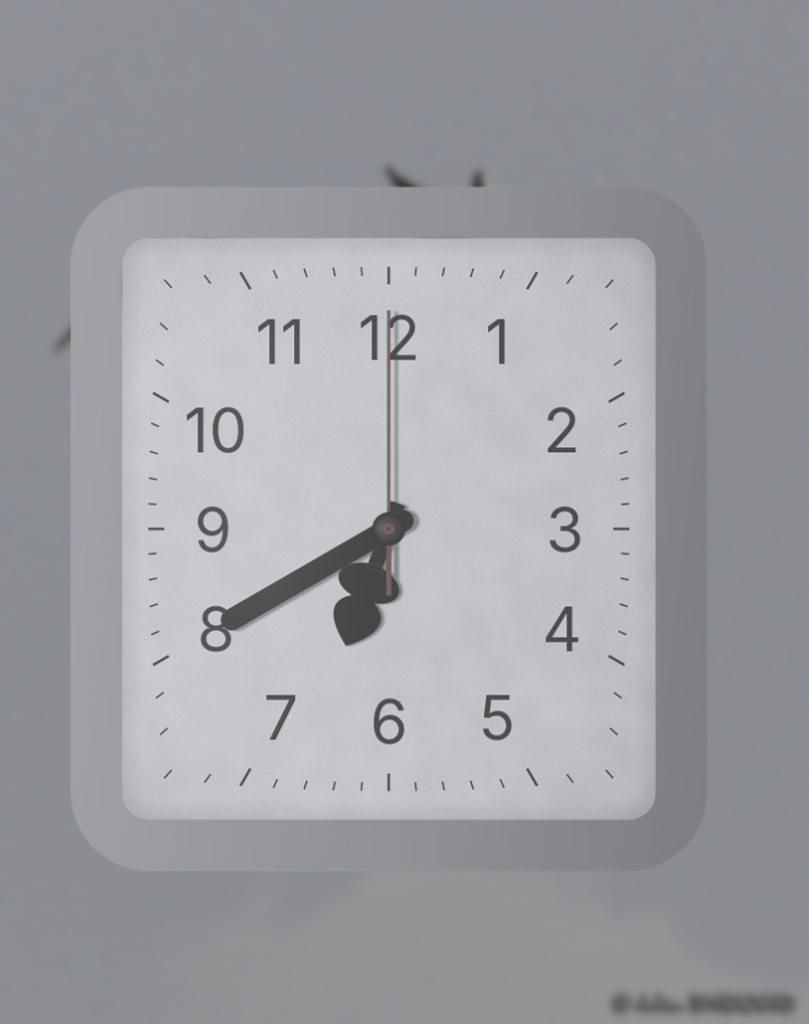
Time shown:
{"hour": 6, "minute": 40, "second": 0}
